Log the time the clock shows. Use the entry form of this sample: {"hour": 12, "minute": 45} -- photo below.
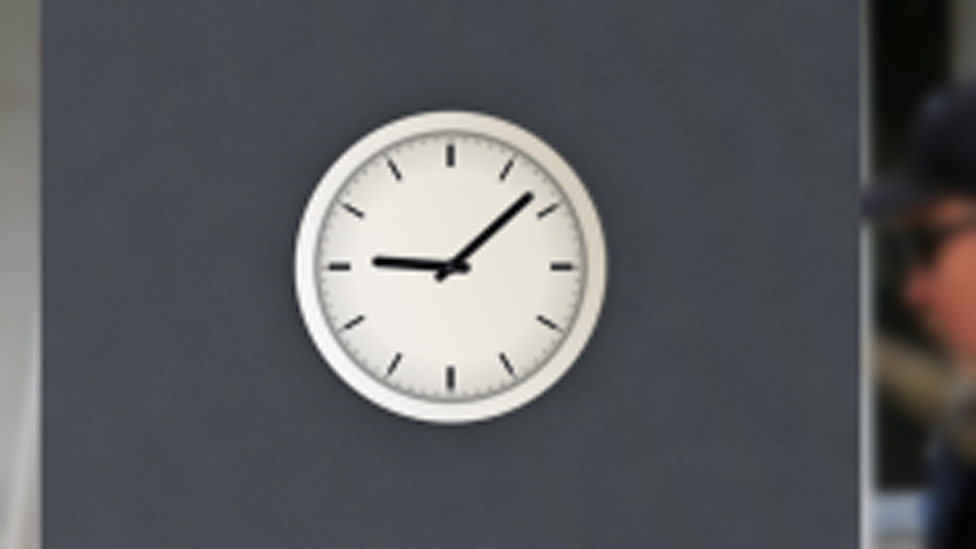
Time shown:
{"hour": 9, "minute": 8}
